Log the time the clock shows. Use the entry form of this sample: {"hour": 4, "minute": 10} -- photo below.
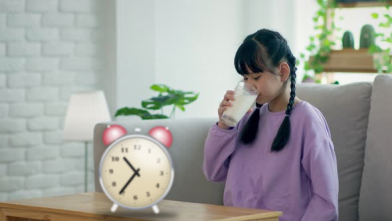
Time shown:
{"hour": 10, "minute": 36}
